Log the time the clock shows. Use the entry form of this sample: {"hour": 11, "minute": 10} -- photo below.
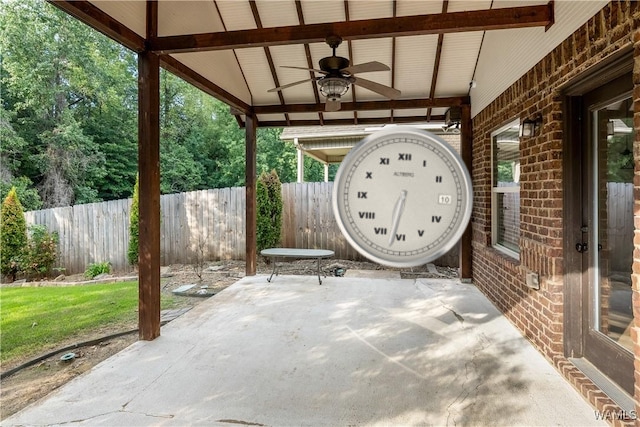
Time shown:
{"hour": 6, "minute": 32}
